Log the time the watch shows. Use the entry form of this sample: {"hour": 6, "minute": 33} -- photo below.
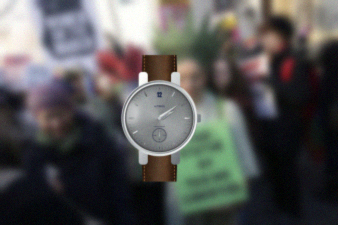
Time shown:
{"hour": 2, "minute": 9}
